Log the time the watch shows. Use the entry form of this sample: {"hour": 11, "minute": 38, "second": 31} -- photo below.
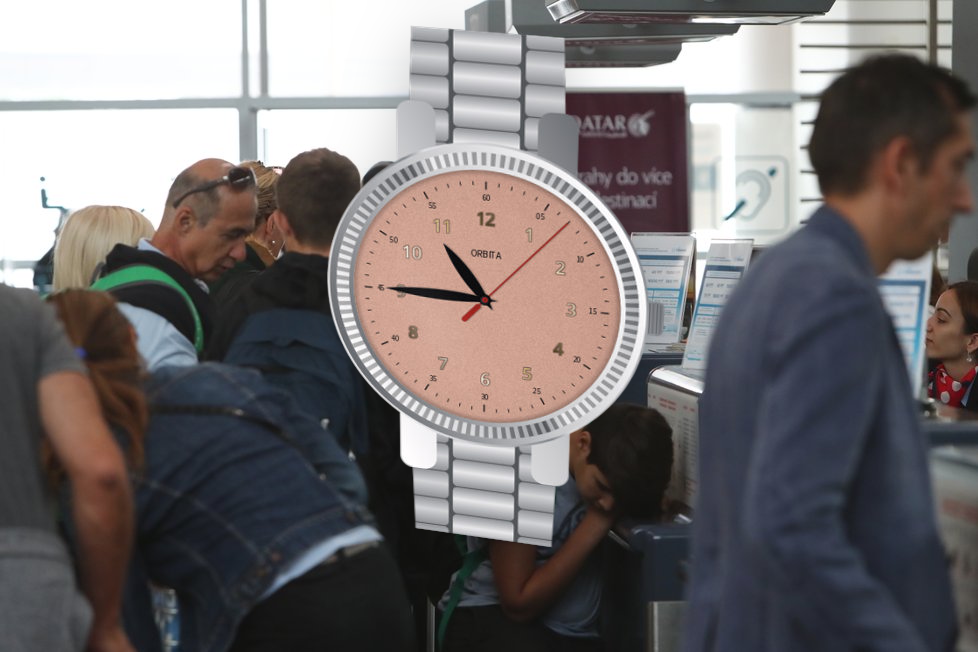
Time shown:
{"hour": 10, "minute": 45, "second": 7}
